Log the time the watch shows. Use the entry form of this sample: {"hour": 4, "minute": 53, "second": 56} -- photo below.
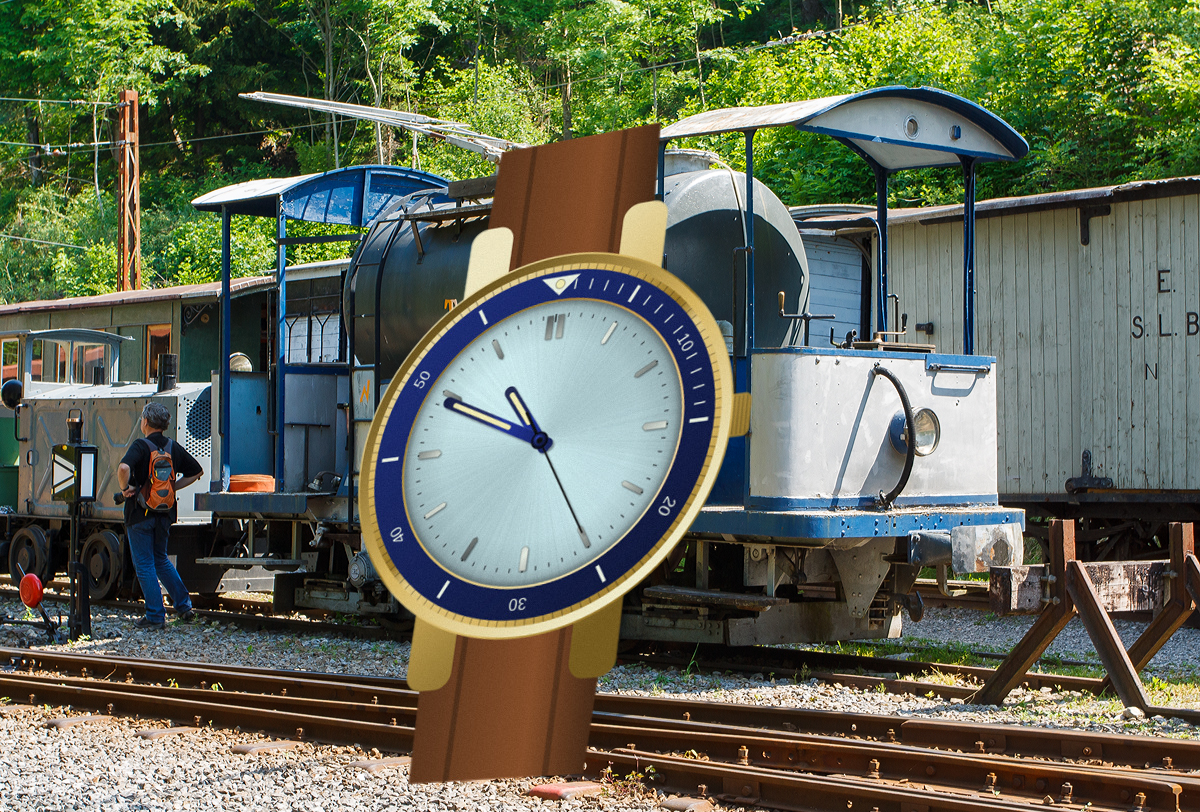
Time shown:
{"hour": 10, "minute": 49, "second": 25}
